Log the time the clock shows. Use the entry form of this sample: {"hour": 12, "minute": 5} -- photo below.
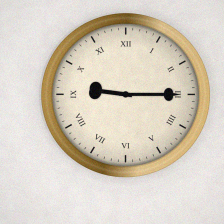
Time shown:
{"hour": 9, "minute": 15}
